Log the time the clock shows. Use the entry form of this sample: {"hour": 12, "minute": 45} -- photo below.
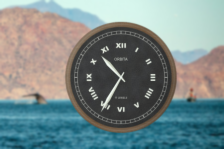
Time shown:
{"hour": 10, "minute": 35}
